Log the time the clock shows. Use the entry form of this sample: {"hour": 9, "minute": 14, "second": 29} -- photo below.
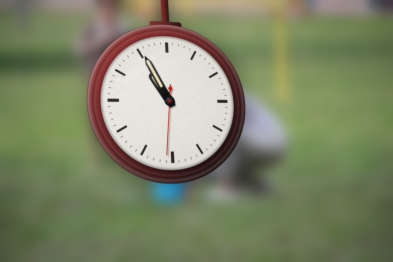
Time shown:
{"hour": 10, "minute": 55, "second": 31}
